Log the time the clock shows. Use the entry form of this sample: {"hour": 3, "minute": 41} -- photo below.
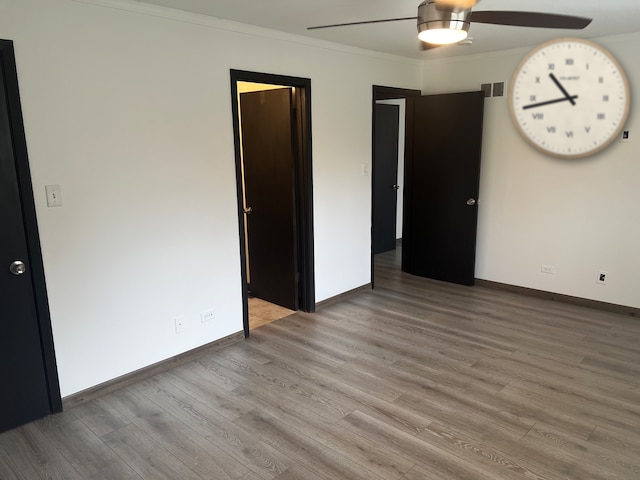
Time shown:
{"hour": 10, "minute": 43}
